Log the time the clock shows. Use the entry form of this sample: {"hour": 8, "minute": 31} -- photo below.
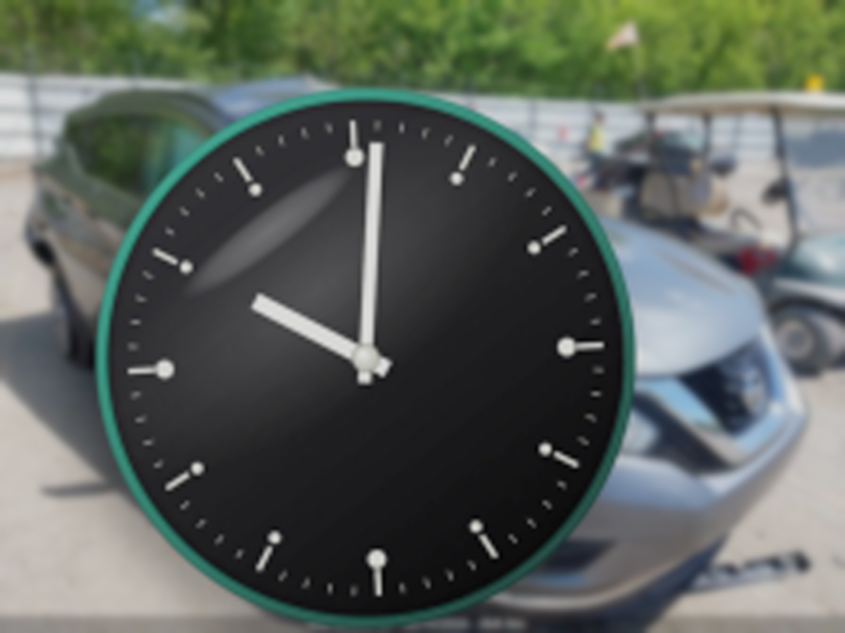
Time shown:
{"hour": 10, "minute": 1}
